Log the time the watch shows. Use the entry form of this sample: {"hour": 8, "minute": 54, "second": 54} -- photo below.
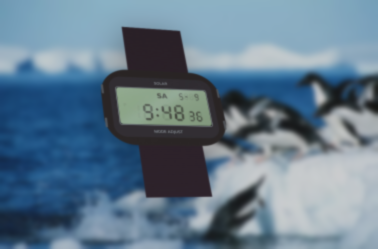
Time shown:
{"hour": 9, "minute": 48, "second": 36}
